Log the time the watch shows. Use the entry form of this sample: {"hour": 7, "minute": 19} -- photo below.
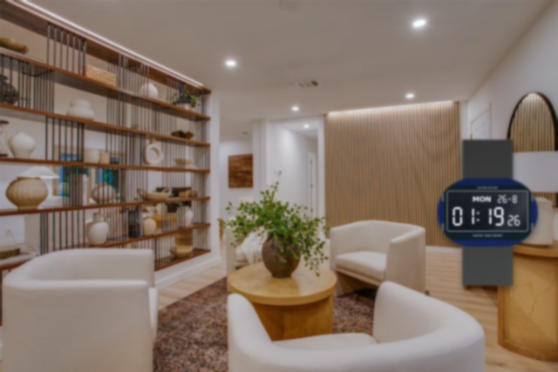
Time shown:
{"hour": 1, "minute": 19}
